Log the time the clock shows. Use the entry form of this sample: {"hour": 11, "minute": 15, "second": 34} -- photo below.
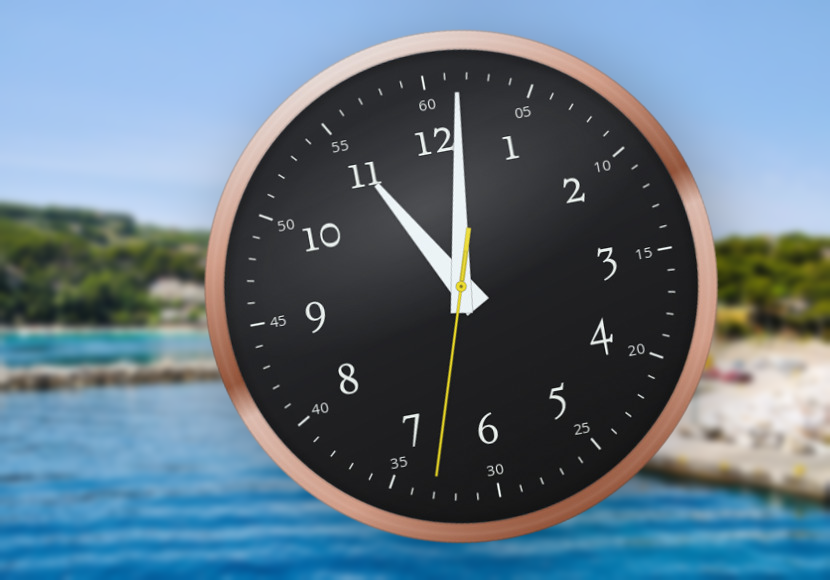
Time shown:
{"hour": 11, "minute": 1, "second": 33}
